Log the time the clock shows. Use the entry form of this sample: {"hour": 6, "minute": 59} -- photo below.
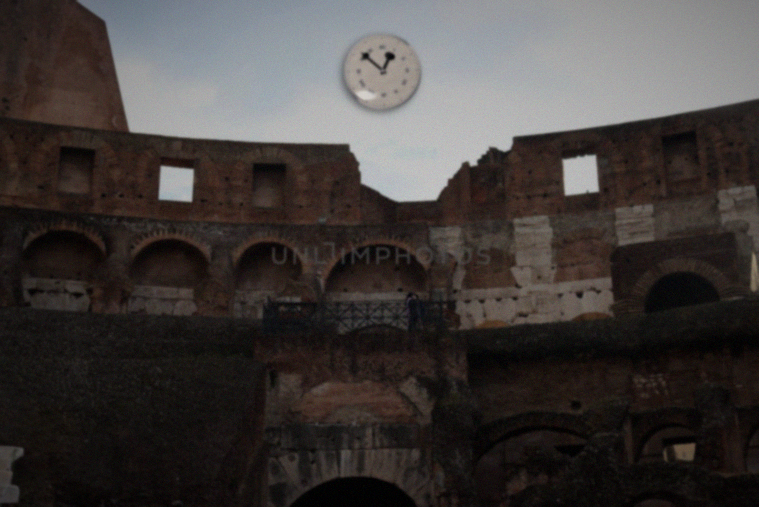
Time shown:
{"hour": 12, "minute": 52}
